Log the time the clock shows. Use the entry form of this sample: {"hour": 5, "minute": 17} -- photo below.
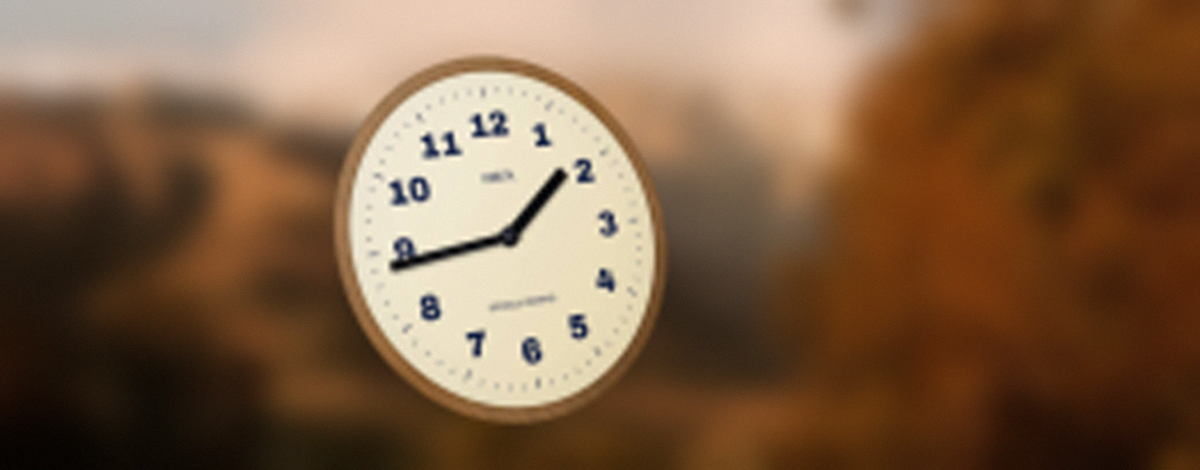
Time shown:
{"hour": 1, "minute": 44}
